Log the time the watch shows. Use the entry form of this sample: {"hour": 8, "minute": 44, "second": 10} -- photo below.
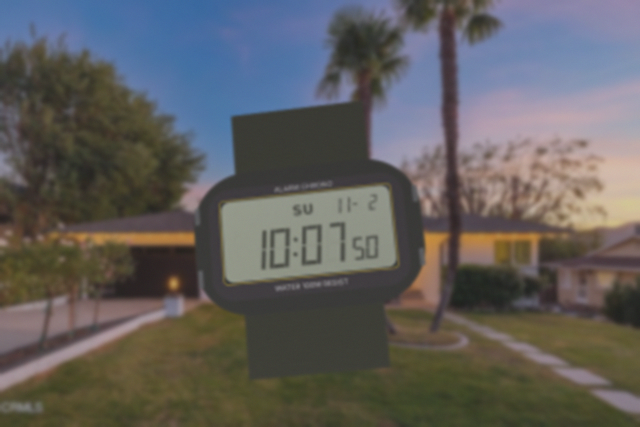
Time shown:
{"hour": 10, "minute": 7, "second": 50}
